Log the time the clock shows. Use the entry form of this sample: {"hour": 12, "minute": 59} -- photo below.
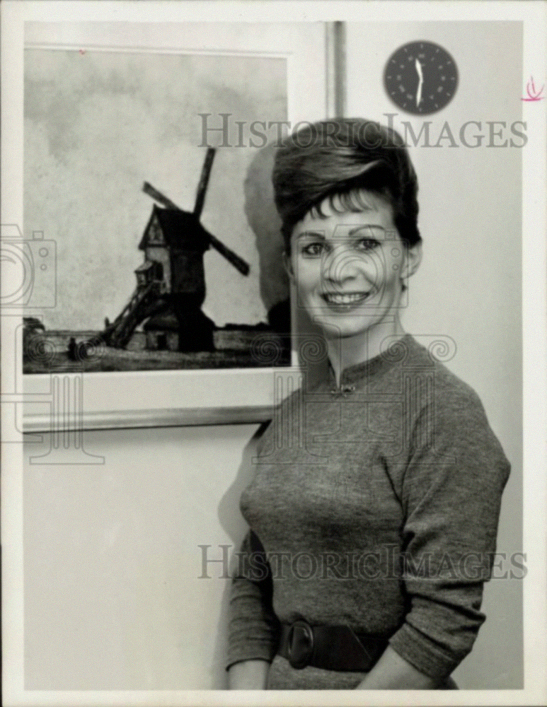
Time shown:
{"hour": 11, "minute": 31}
